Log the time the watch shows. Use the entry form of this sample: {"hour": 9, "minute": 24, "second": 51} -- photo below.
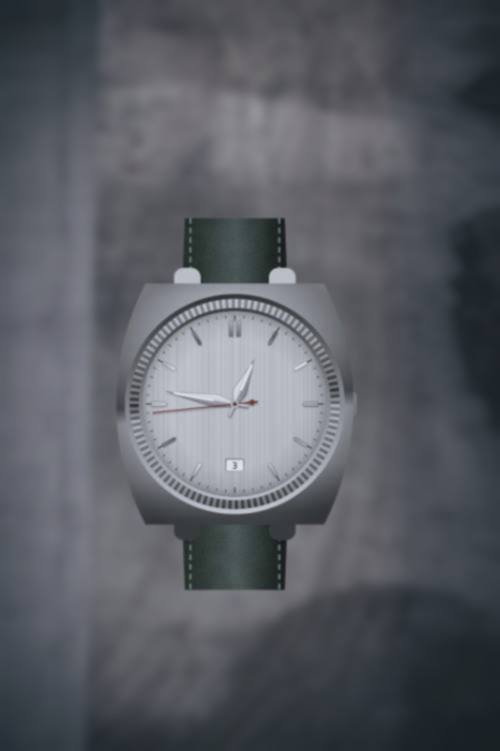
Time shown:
{"hour": 12, "minute": 46, "second": 44}
